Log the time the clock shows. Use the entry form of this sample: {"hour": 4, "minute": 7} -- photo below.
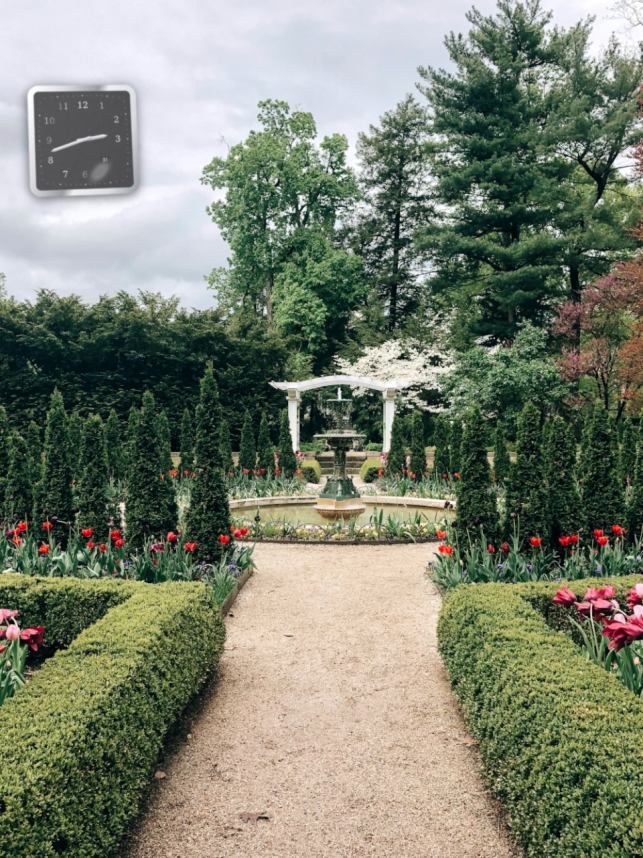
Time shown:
{"hour": 2, "minute": 42}
